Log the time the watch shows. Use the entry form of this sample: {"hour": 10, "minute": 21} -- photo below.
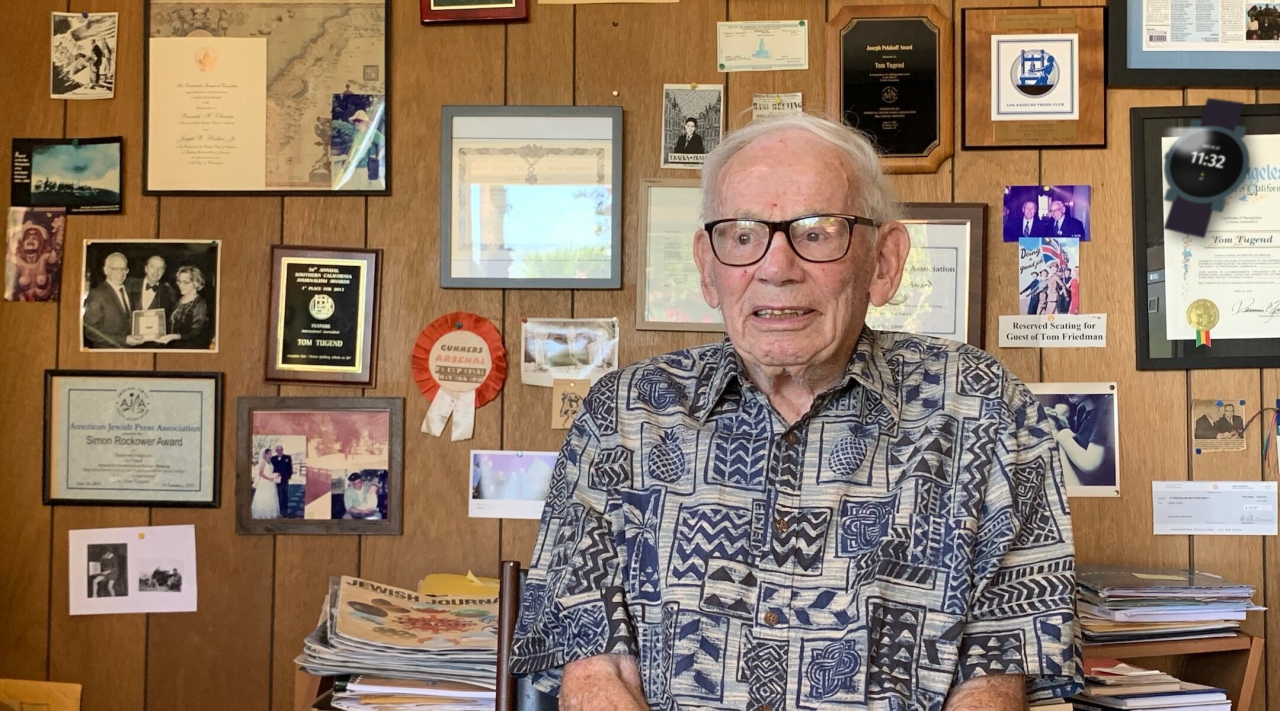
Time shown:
{"hour": 11, "minute": 32}
